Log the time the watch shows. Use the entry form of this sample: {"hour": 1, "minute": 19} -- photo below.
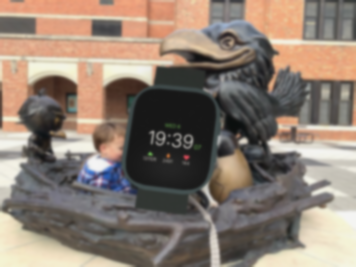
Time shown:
{"hour": 19, "minute": 39}
